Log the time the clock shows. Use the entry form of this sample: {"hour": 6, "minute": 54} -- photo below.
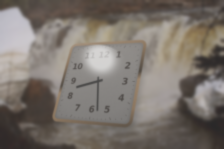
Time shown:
{"hour": 8, "minute": 28}
